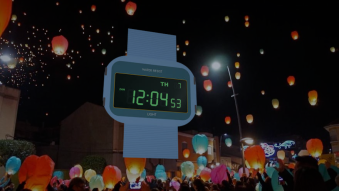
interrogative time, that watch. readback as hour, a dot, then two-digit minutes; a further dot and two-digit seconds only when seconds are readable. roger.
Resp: 12.04.53
